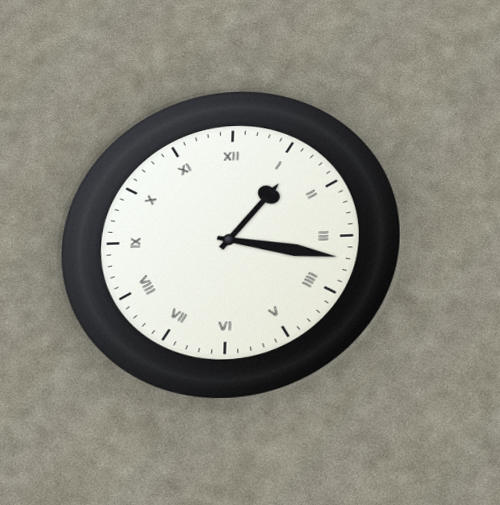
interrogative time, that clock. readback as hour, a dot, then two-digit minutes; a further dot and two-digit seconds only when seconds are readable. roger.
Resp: 1.17
